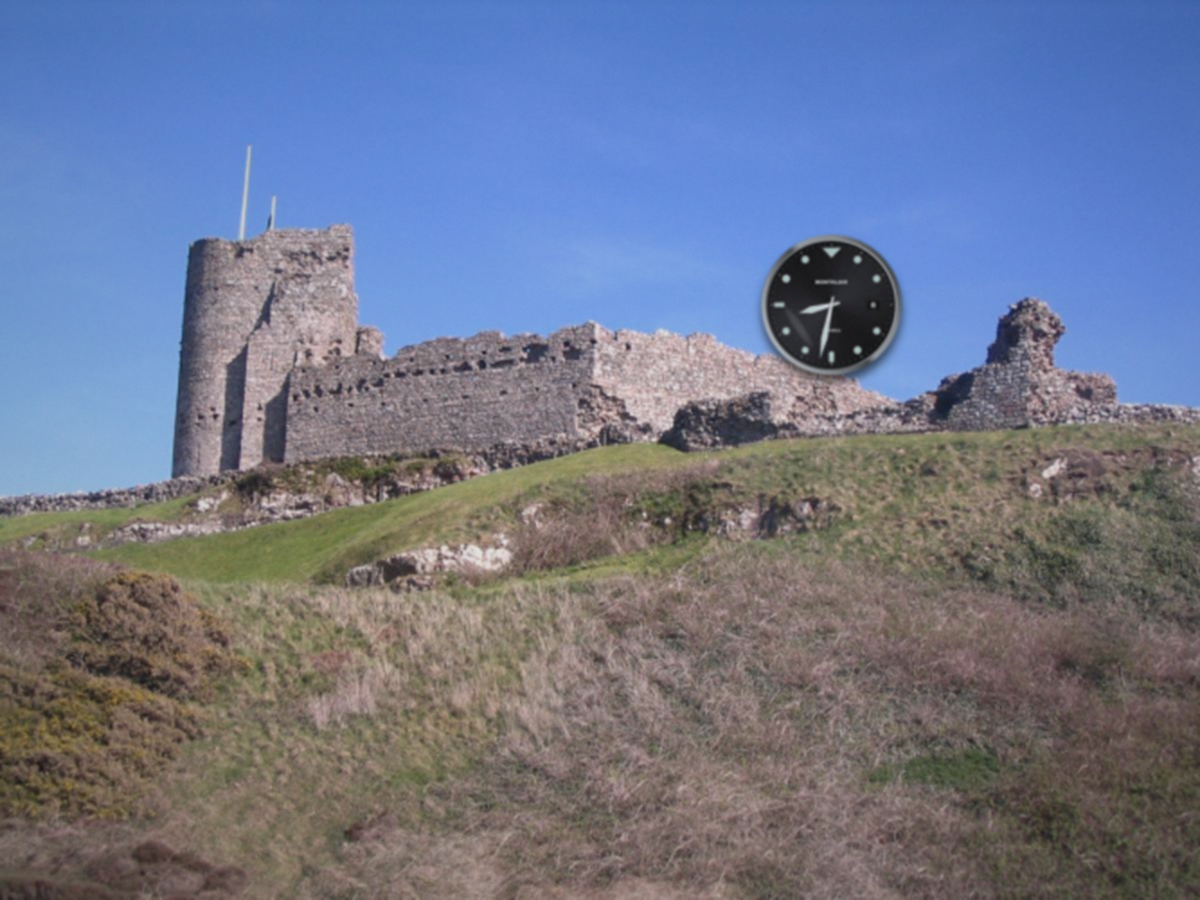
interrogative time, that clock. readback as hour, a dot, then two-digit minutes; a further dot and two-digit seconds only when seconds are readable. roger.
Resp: 8.32
